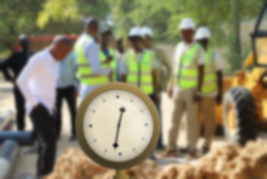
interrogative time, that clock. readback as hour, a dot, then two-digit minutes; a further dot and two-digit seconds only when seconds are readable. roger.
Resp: 12.32
